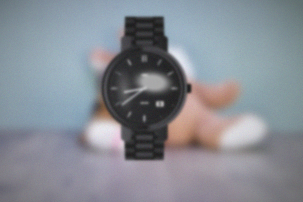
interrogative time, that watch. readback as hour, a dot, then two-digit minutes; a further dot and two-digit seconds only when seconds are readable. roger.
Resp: 8.39
